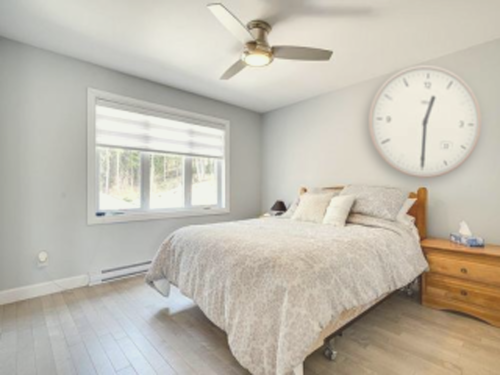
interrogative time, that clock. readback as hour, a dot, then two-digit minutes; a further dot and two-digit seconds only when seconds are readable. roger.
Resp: 12.30
